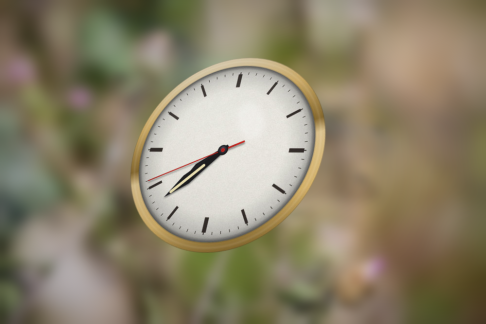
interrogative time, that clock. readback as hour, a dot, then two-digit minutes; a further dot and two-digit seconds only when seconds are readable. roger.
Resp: 7.37.41
